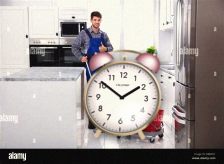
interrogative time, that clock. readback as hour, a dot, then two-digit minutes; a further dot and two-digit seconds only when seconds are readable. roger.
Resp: 1.51
